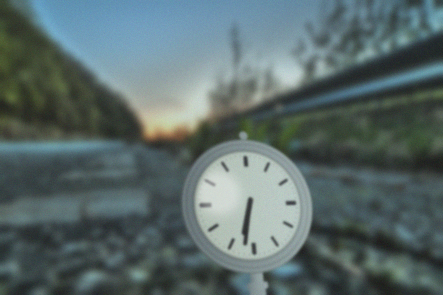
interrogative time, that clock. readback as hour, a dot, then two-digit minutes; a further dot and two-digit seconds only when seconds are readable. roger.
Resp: 6.32
